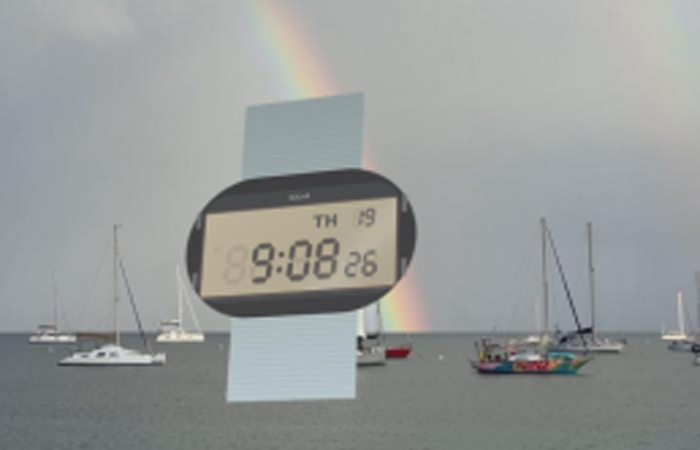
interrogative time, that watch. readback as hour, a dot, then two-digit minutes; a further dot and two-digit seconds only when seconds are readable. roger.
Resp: 9.08.26
